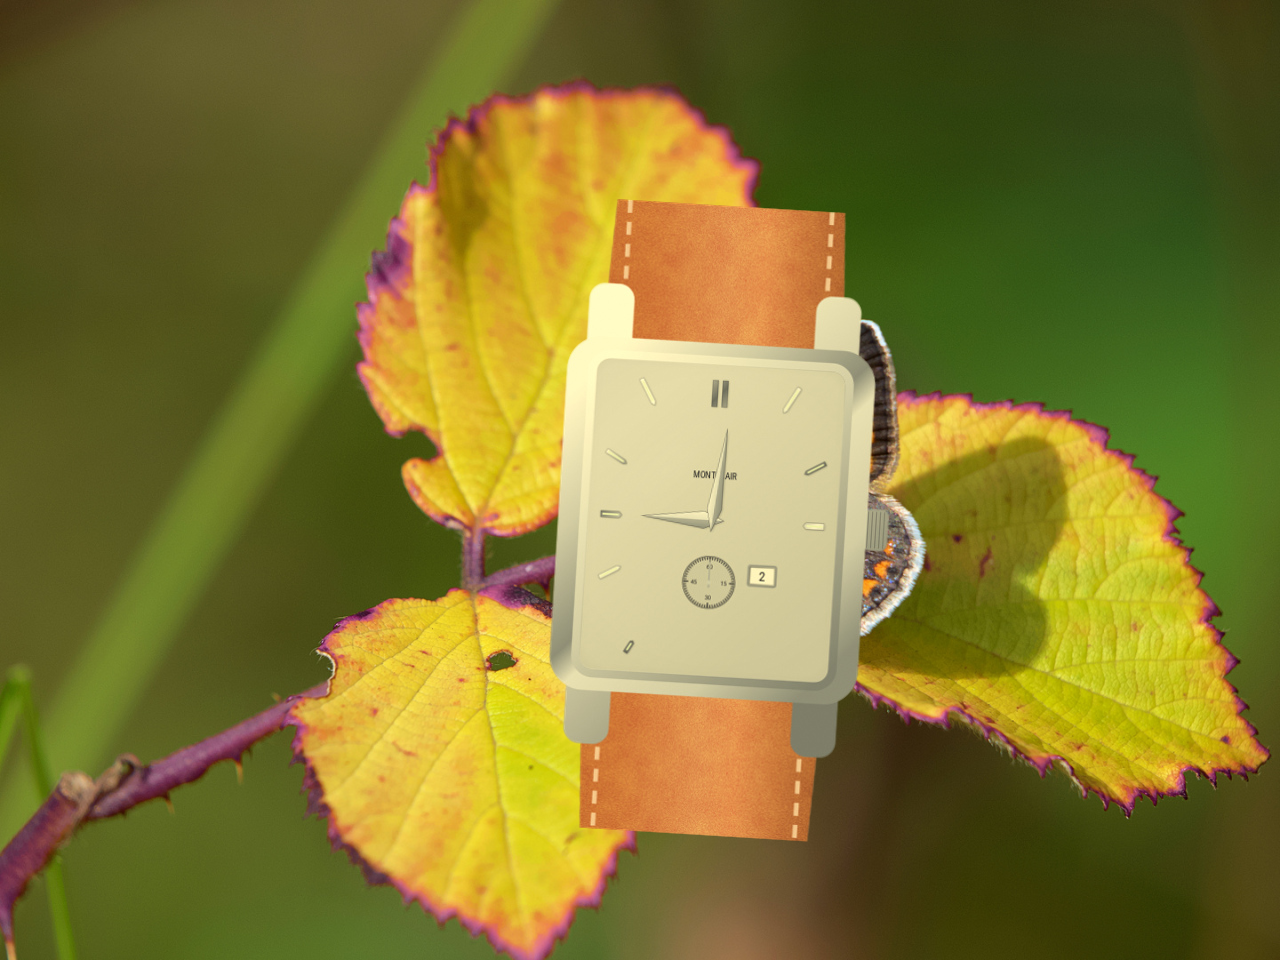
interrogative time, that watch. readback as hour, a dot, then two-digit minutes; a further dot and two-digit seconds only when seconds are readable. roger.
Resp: 9.01
